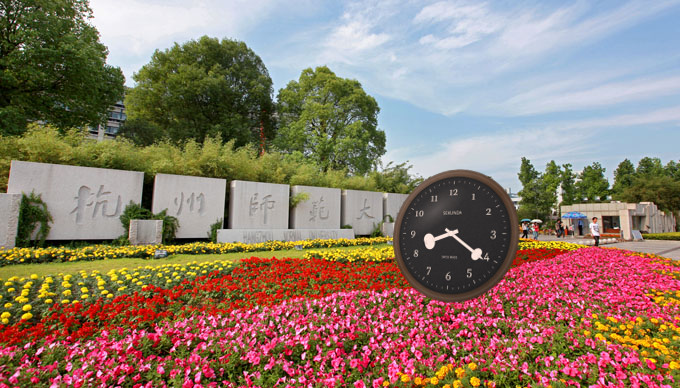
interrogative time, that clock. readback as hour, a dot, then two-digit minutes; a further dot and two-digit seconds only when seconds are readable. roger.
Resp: 8.21
